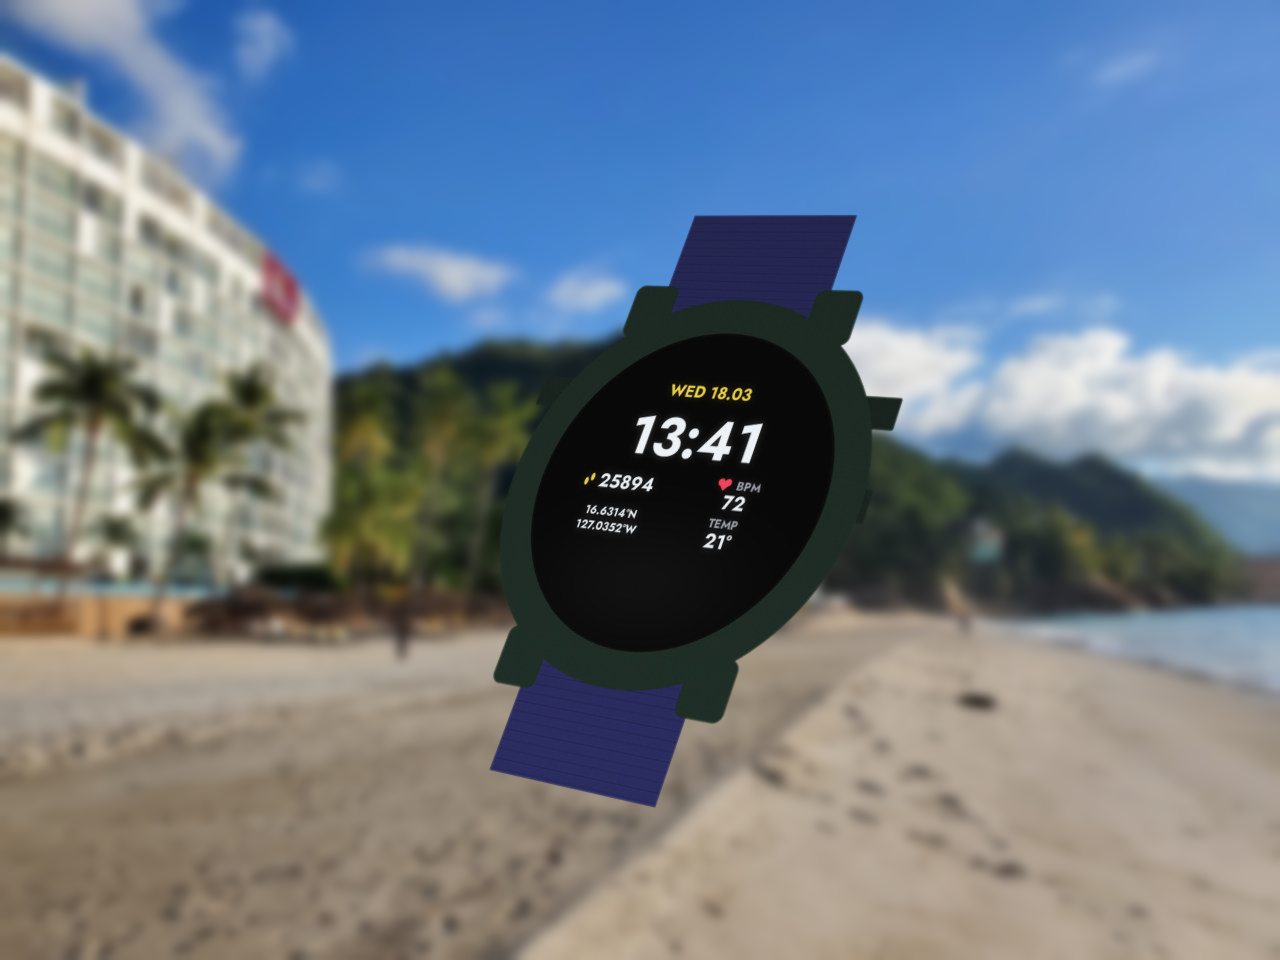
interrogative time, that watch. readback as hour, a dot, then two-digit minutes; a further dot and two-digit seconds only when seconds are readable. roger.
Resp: 13.41
